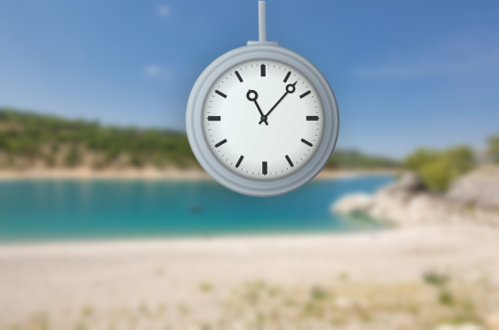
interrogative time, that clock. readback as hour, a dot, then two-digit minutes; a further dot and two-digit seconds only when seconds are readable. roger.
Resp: 11.07
